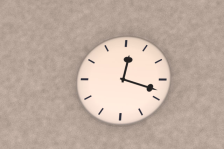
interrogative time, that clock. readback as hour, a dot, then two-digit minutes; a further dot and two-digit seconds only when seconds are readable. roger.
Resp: 12.18
